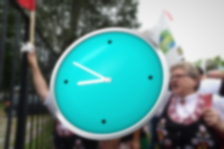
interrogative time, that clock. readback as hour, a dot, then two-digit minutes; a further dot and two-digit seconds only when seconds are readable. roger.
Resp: 8.50
